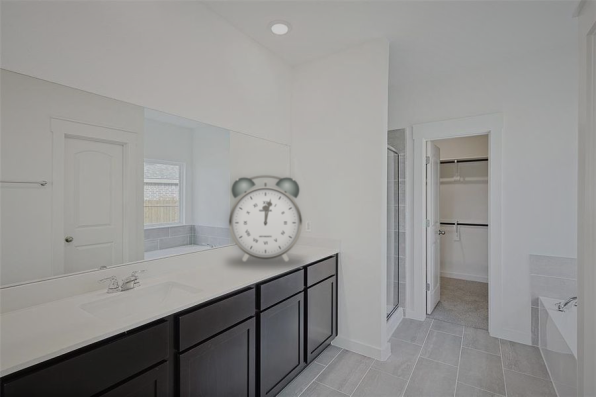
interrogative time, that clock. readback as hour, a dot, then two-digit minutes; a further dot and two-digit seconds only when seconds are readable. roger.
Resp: 12.02
